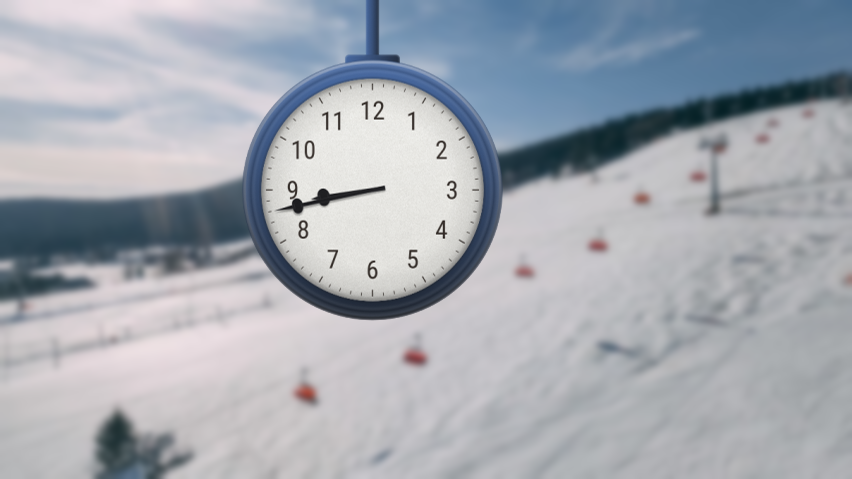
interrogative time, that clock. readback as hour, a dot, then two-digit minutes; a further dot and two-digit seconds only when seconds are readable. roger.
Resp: 8.43
